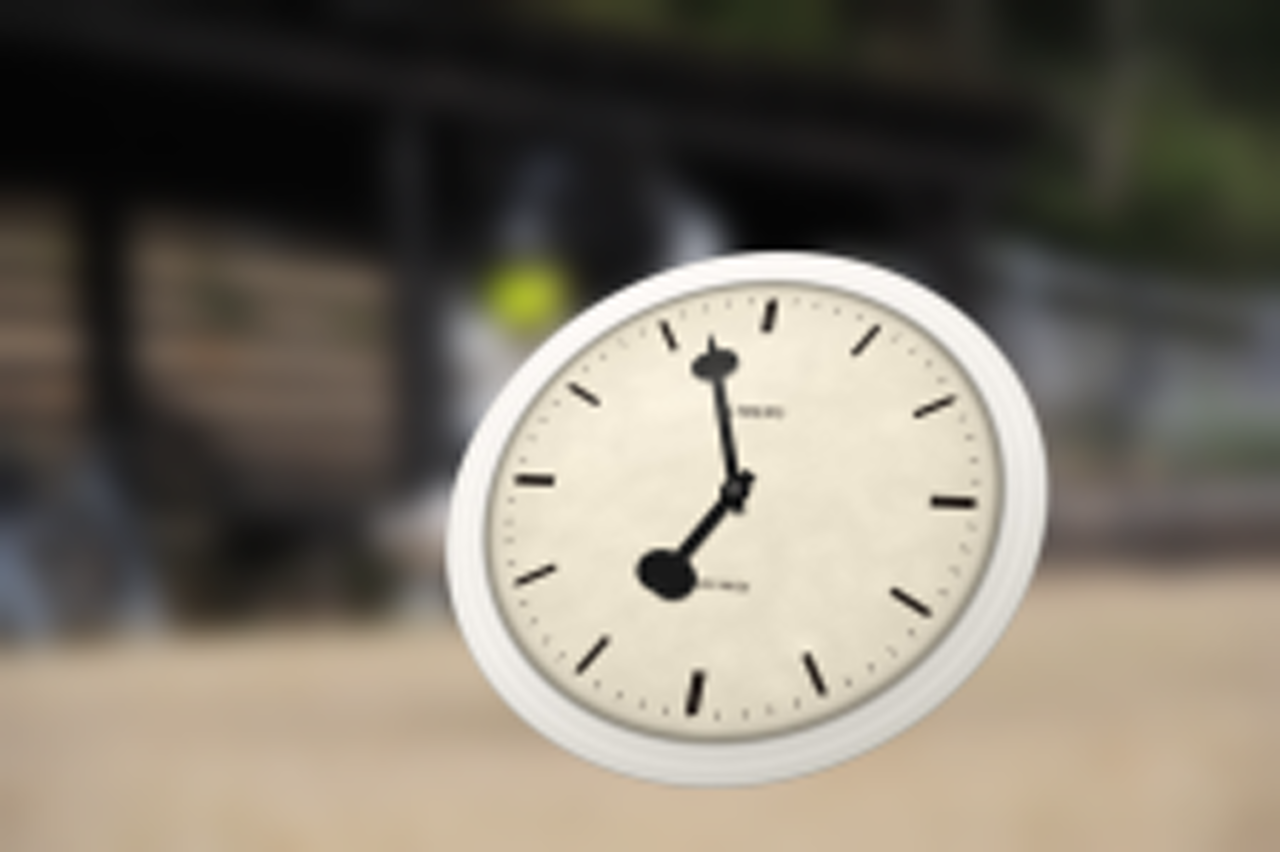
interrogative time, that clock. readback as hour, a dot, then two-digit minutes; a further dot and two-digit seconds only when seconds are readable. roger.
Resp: 6.57
